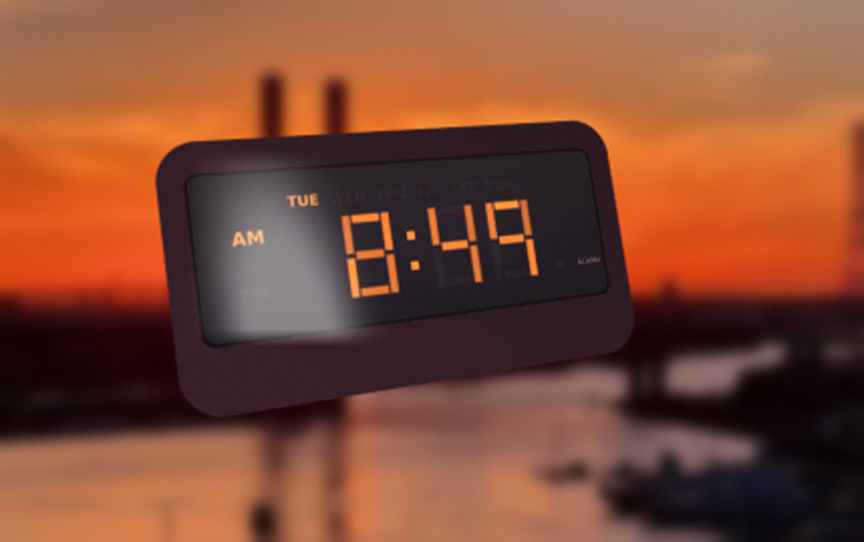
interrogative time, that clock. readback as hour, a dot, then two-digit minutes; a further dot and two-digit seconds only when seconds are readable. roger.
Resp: 8.49
